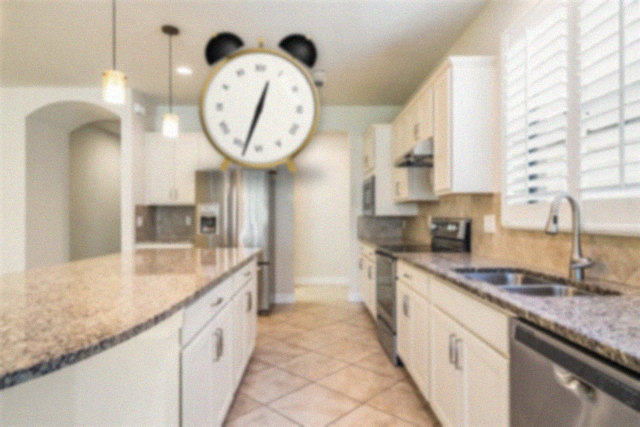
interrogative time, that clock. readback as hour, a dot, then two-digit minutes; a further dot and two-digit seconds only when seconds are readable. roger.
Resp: 12.33
